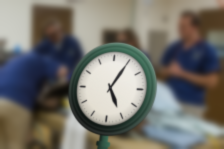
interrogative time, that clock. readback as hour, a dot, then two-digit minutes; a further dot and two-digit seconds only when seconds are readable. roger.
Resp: 5.05
